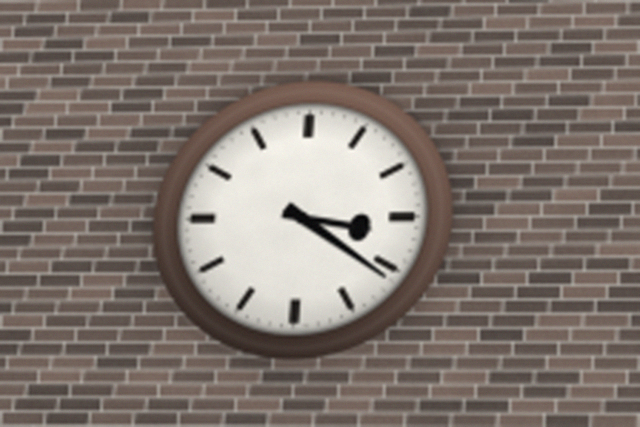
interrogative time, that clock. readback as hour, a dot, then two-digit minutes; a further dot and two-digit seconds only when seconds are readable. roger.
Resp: 3.21
